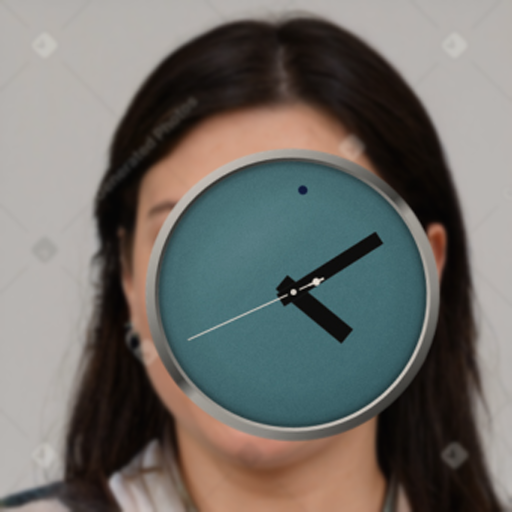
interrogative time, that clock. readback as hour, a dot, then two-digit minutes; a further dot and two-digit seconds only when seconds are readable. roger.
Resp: 4.08.40
